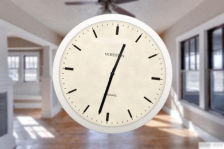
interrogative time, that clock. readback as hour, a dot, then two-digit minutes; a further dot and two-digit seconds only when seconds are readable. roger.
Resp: 12.32
